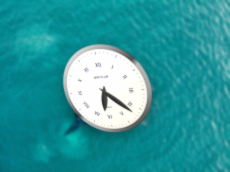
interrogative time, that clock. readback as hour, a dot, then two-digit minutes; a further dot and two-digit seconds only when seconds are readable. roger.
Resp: 6.22
